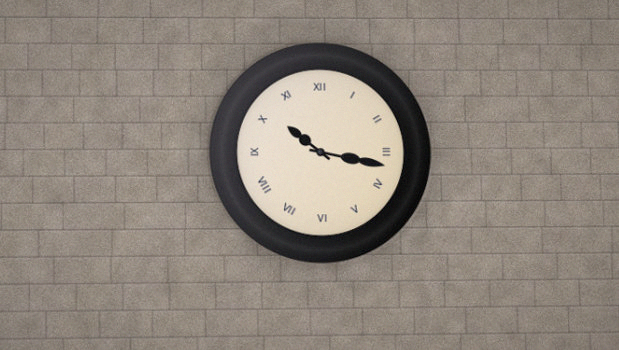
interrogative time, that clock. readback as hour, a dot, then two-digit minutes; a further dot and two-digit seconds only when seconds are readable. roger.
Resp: 10.17
